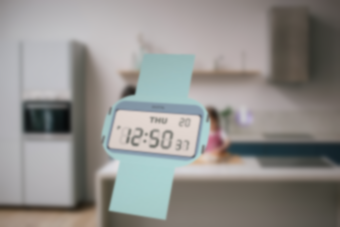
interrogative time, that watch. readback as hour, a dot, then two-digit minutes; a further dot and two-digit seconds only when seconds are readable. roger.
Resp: 12.50
